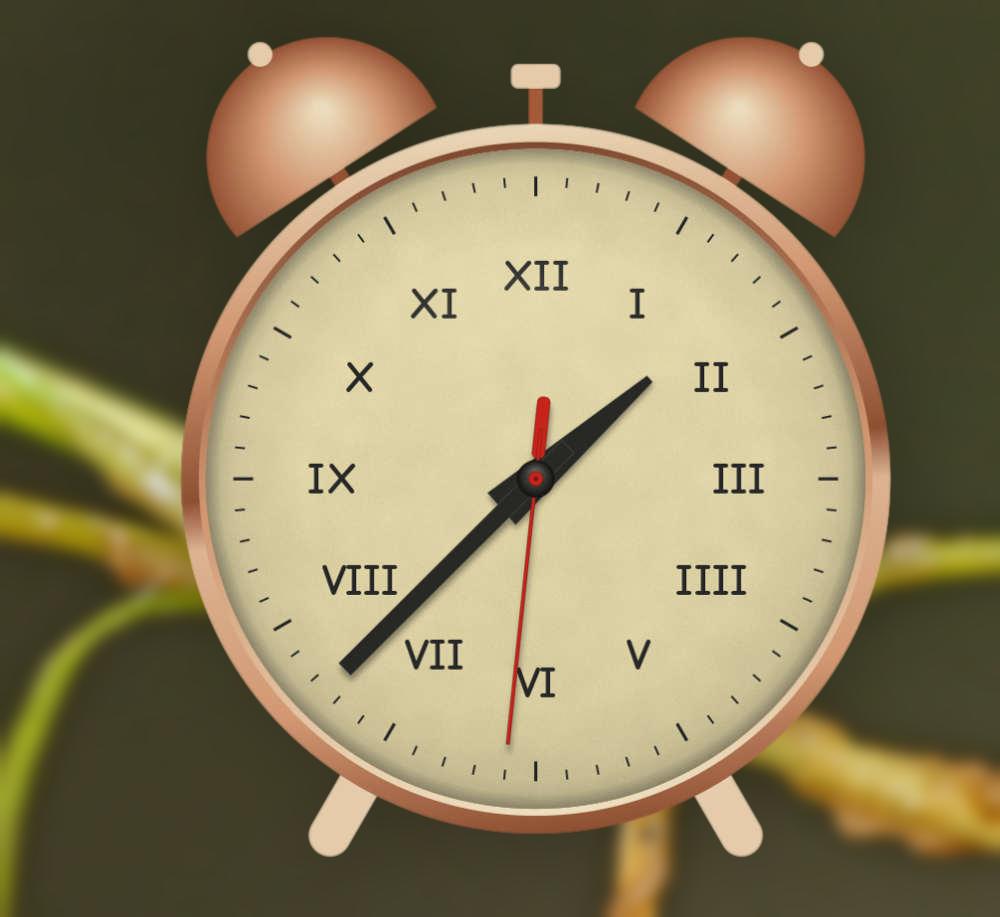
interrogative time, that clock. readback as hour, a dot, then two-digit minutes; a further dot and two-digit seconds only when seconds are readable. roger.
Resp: 1.37.31
